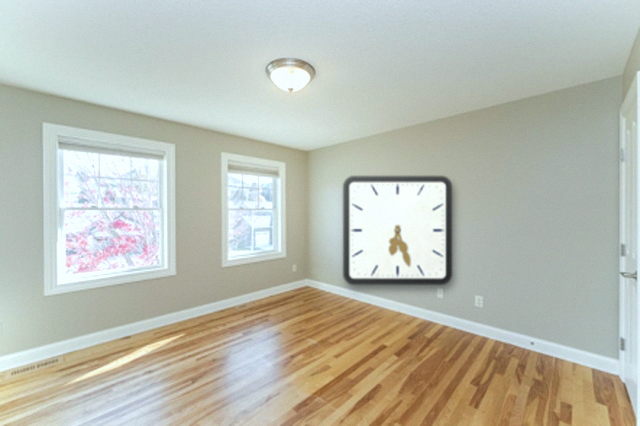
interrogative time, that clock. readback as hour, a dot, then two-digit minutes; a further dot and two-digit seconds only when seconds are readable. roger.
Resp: 6.27
